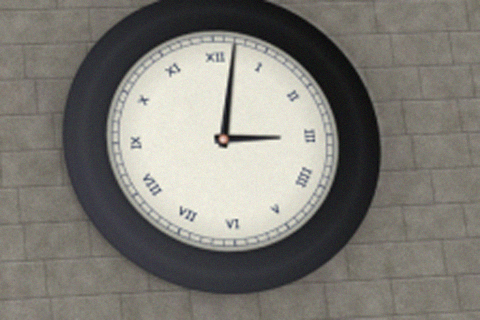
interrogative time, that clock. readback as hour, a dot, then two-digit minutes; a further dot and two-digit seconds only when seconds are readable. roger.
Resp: 3.02
